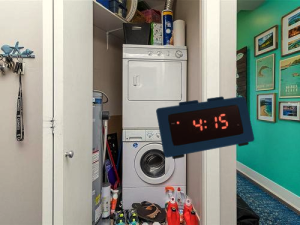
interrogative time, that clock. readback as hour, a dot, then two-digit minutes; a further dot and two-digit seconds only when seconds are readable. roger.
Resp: 4.15
